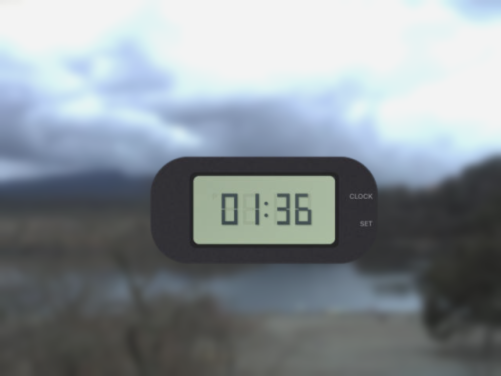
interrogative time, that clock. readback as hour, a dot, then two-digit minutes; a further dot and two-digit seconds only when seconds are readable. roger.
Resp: 1.36
